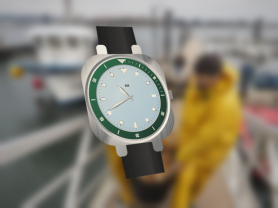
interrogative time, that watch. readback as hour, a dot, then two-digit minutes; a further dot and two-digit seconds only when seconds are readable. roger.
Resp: 10.41
